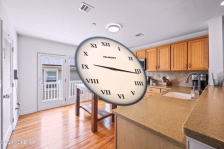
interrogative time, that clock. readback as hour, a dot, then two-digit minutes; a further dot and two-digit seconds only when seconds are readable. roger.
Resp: 9.16
